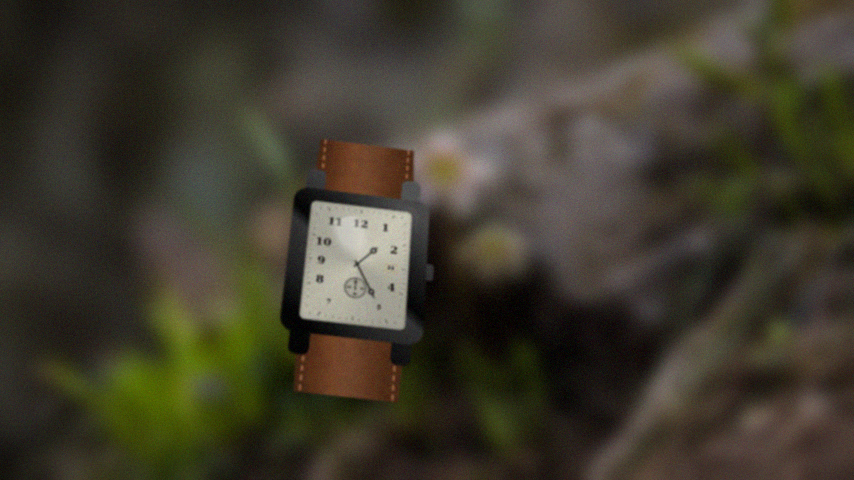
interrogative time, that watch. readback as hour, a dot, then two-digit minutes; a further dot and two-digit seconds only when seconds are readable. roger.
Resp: 1.25
